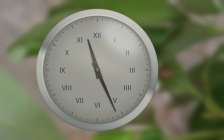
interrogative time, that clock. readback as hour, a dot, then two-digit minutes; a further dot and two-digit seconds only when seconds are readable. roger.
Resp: 11.26
